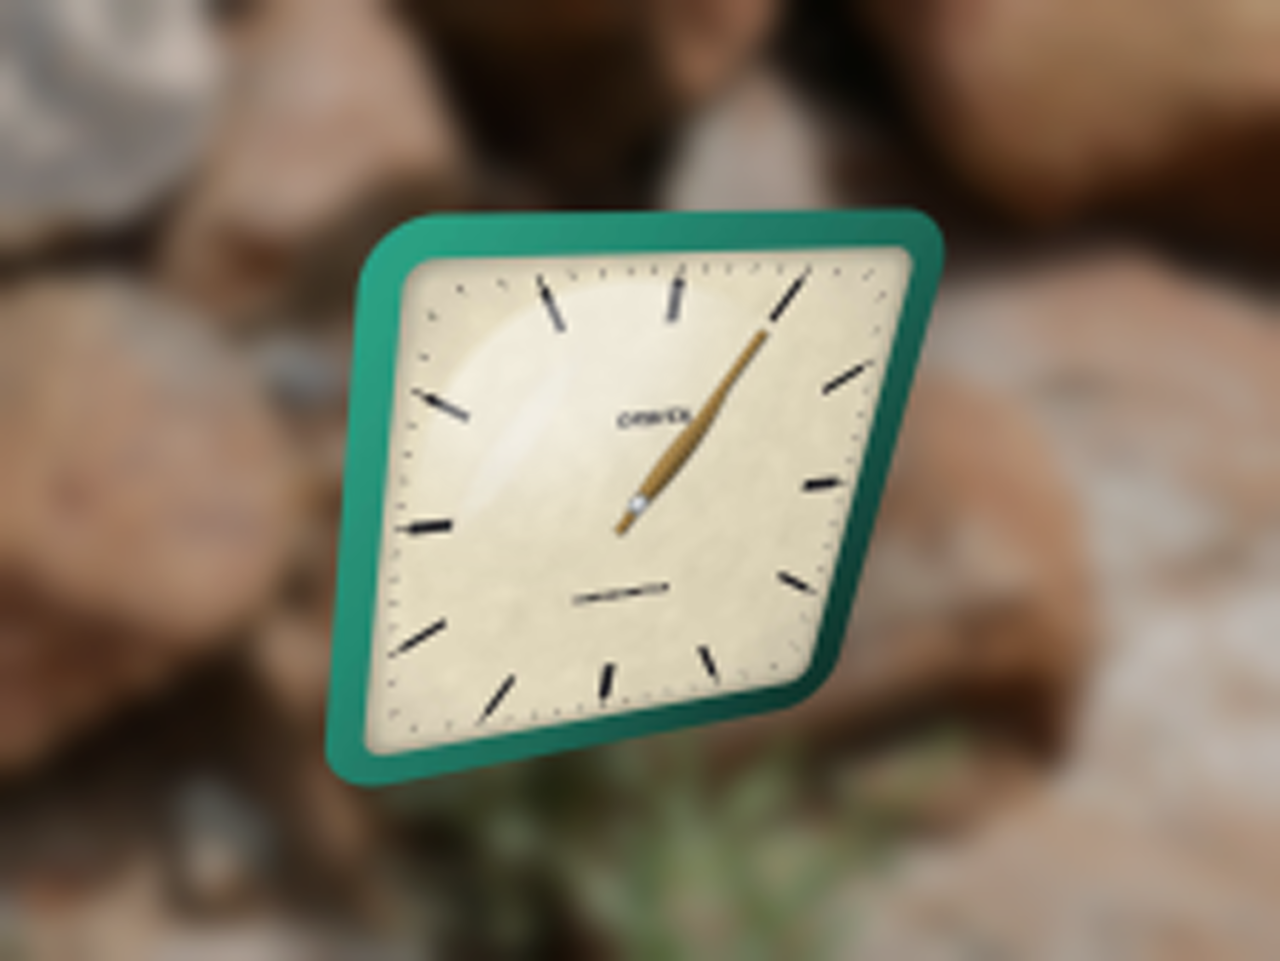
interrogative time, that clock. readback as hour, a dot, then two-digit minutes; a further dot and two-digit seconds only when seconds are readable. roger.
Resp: 1.05
